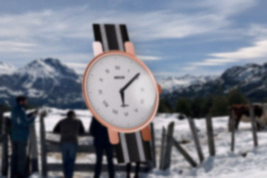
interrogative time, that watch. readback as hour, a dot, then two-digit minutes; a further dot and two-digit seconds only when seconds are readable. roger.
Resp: 6.09
